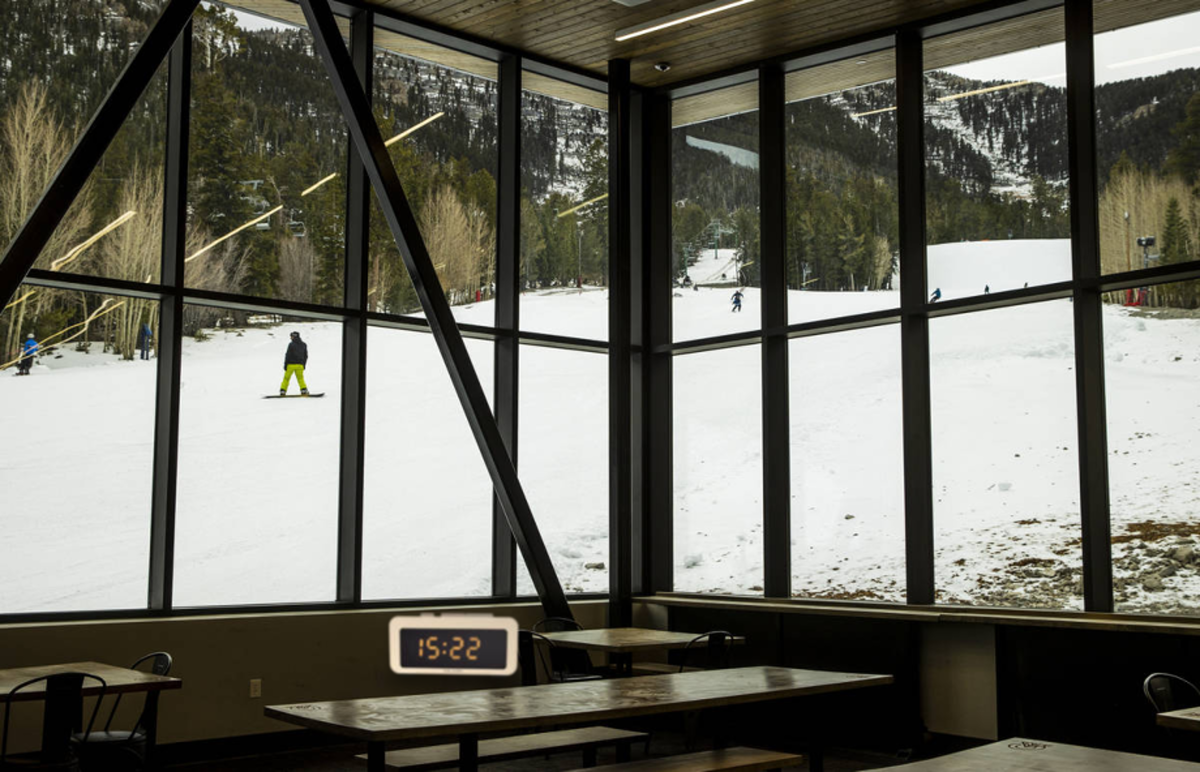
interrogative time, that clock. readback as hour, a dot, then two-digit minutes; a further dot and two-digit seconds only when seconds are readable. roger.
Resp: 15.22
